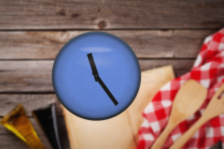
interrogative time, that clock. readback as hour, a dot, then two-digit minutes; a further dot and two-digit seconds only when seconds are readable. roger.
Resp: 11.24
